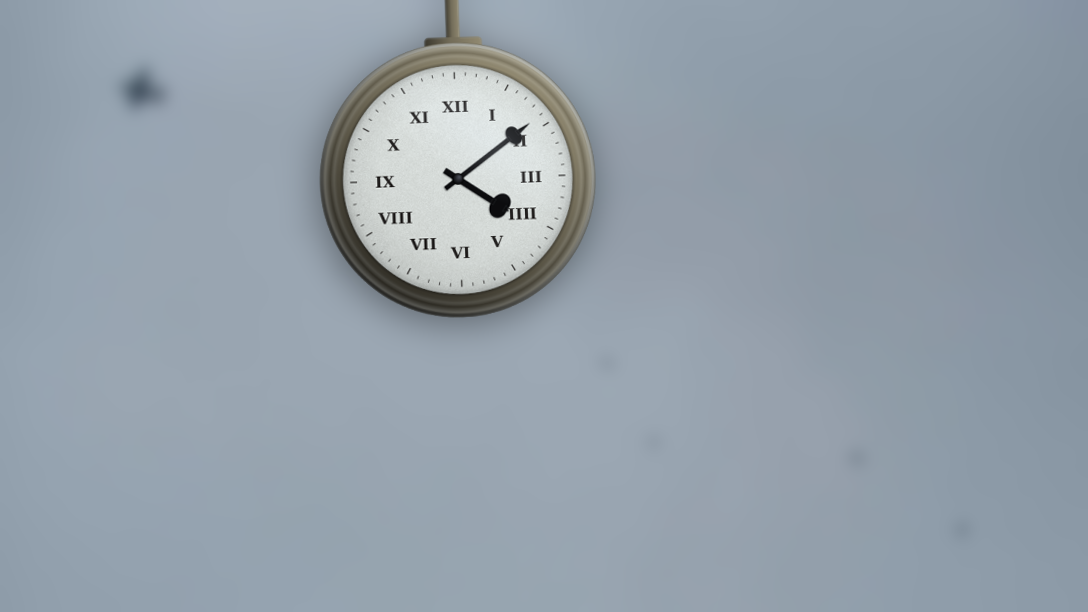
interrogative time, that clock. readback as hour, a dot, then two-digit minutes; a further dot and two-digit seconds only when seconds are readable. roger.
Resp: 4.09
